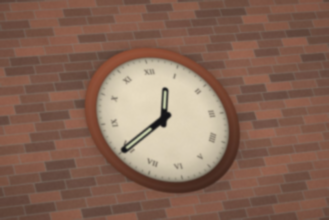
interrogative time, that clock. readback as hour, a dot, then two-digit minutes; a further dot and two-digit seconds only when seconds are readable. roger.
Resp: 12.40
